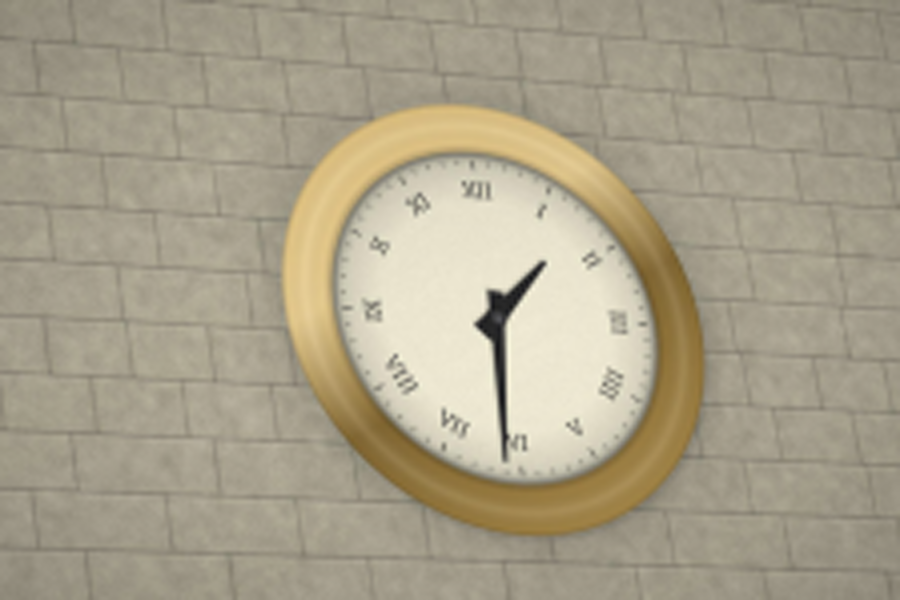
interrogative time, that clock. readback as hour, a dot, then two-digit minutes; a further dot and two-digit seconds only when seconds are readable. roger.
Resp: 1.31
